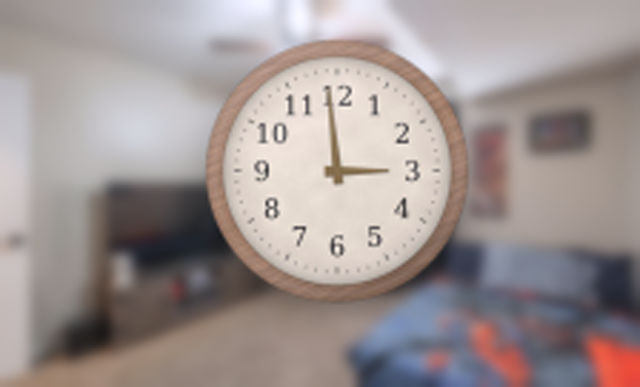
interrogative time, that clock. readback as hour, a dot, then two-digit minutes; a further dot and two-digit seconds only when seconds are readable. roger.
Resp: 2.59
